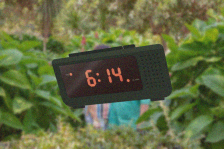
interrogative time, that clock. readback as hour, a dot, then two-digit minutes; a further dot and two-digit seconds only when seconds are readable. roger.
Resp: 6.14
